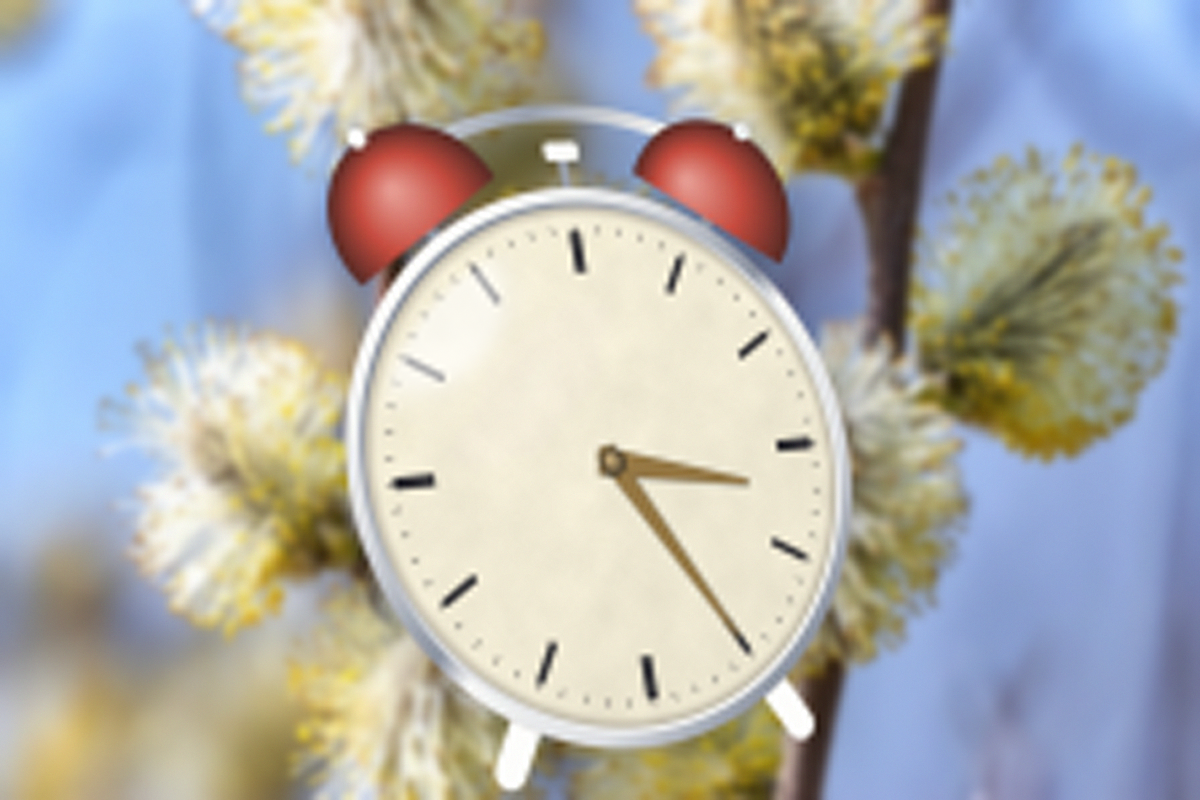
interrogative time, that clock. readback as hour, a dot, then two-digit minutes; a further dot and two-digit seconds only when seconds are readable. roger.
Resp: 3.25
